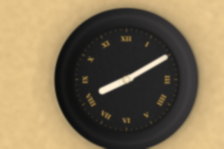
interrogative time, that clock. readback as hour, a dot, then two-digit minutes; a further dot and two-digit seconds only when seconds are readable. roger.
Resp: 8.10
